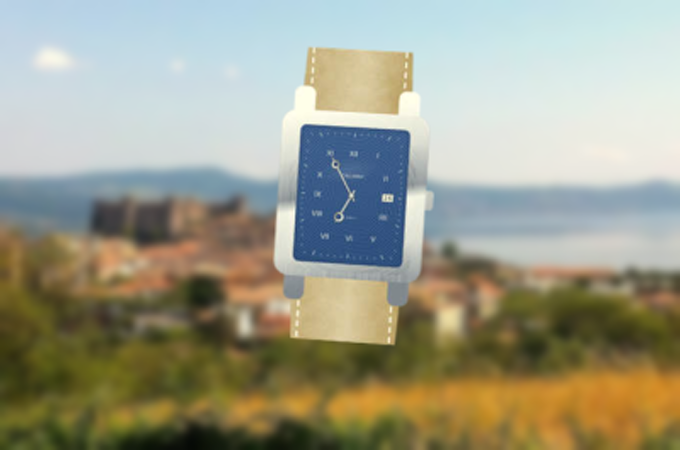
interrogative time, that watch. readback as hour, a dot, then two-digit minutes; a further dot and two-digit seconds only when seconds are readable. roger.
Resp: 6.55
